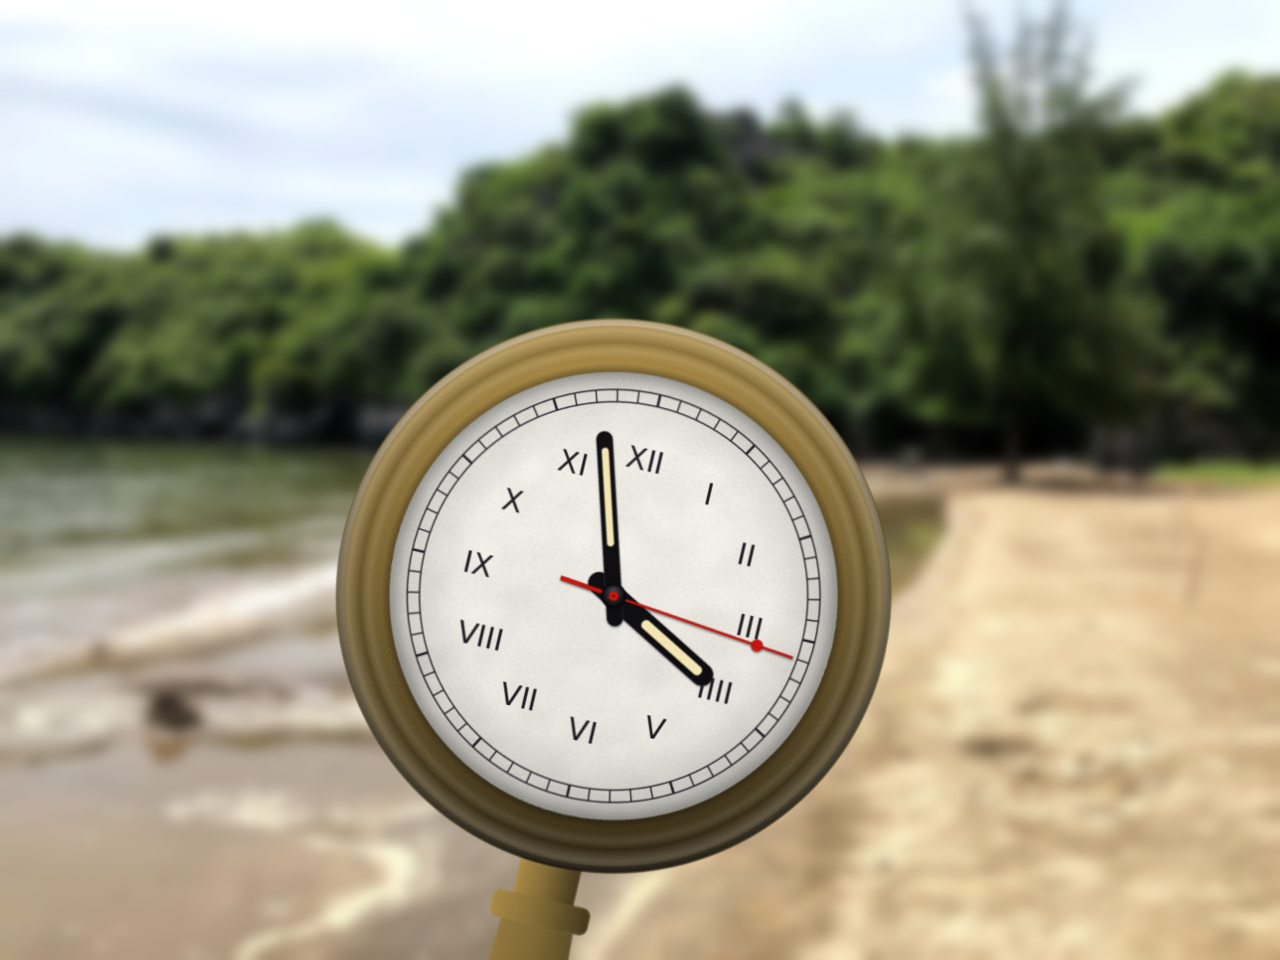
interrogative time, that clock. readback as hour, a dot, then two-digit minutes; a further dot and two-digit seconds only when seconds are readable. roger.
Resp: 3.57.16
